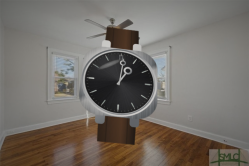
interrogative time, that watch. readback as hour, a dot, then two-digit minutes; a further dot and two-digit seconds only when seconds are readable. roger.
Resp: 1.01
